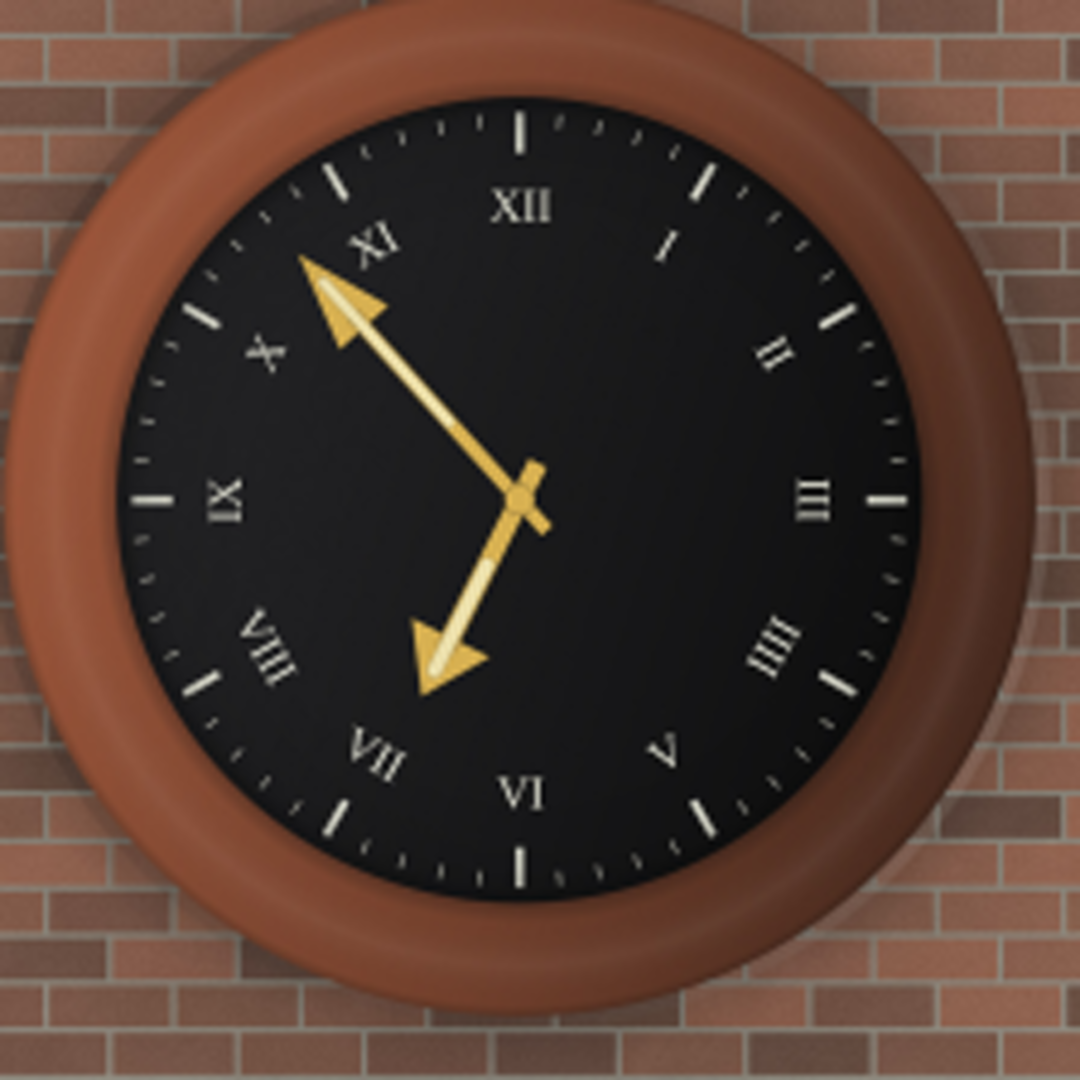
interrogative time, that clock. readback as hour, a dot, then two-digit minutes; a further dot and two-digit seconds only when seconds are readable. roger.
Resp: 6.53
